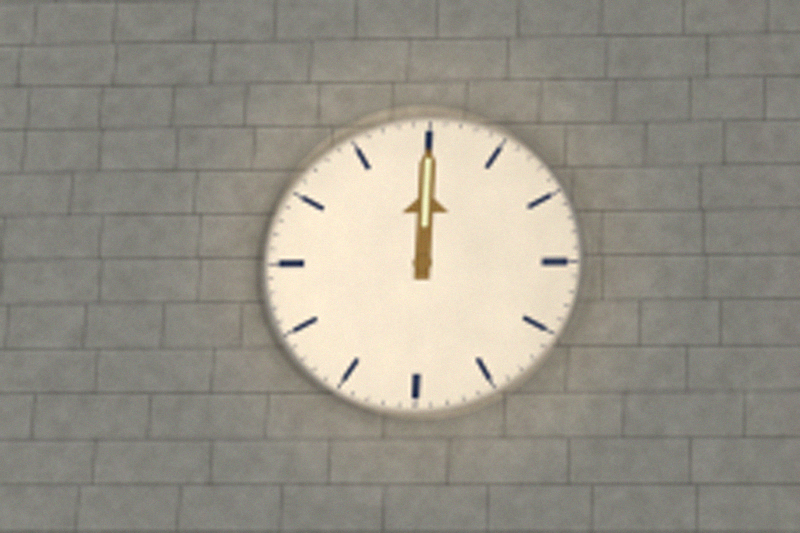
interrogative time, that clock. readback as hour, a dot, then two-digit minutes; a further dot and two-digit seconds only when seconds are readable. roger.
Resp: 12.00
